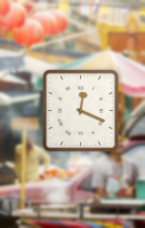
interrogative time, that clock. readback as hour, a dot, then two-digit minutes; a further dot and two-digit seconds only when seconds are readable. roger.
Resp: 12.19
